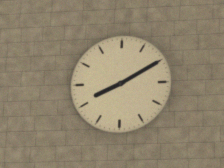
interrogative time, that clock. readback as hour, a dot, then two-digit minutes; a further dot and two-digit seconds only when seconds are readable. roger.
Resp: 8.10
